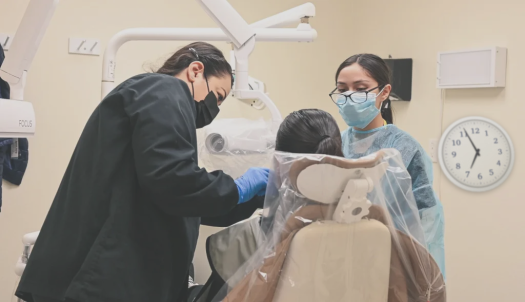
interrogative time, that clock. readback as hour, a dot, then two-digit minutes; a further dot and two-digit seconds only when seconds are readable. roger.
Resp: 6.56
